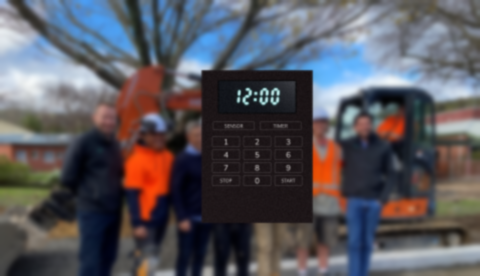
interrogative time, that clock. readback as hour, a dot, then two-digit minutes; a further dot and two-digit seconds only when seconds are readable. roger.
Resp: 12.00
